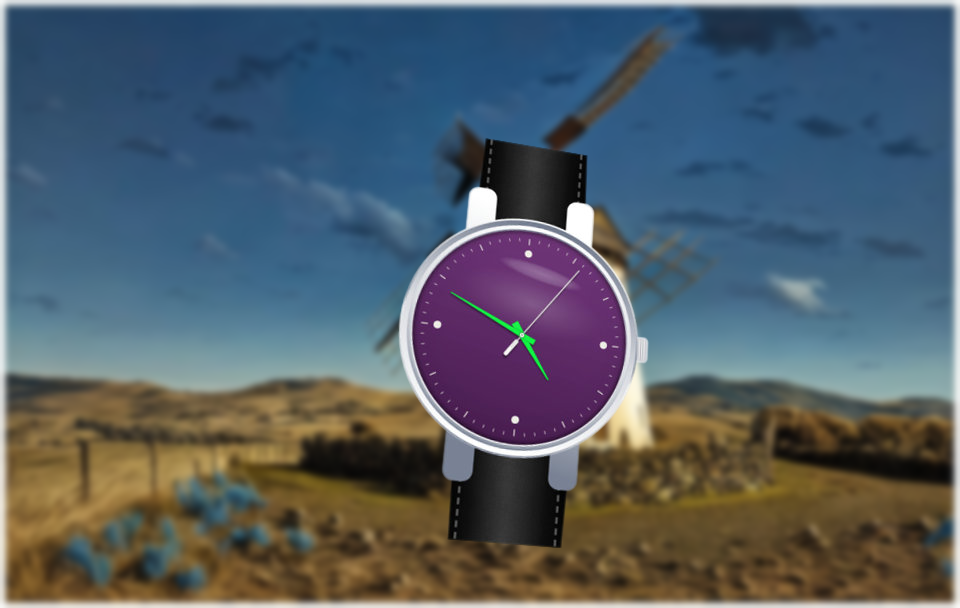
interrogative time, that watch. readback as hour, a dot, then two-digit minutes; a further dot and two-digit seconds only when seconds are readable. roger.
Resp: 4.49.06
